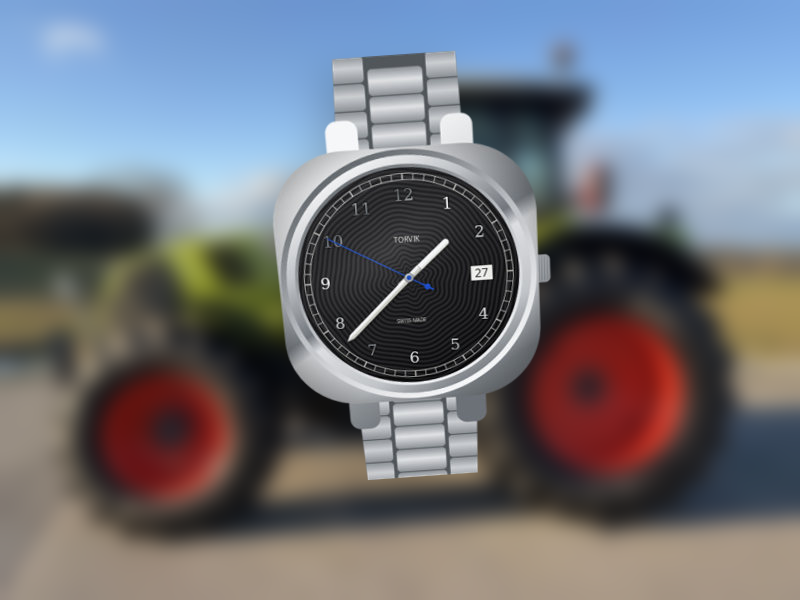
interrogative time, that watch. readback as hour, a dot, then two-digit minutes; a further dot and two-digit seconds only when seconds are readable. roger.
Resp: 1.37.50
